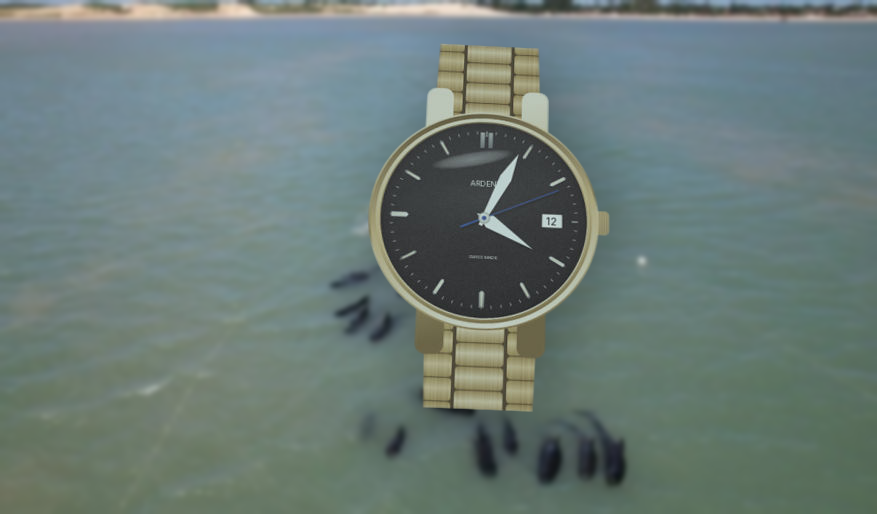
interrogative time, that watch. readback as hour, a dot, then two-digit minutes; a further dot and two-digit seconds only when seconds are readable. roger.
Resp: 4.04.11
